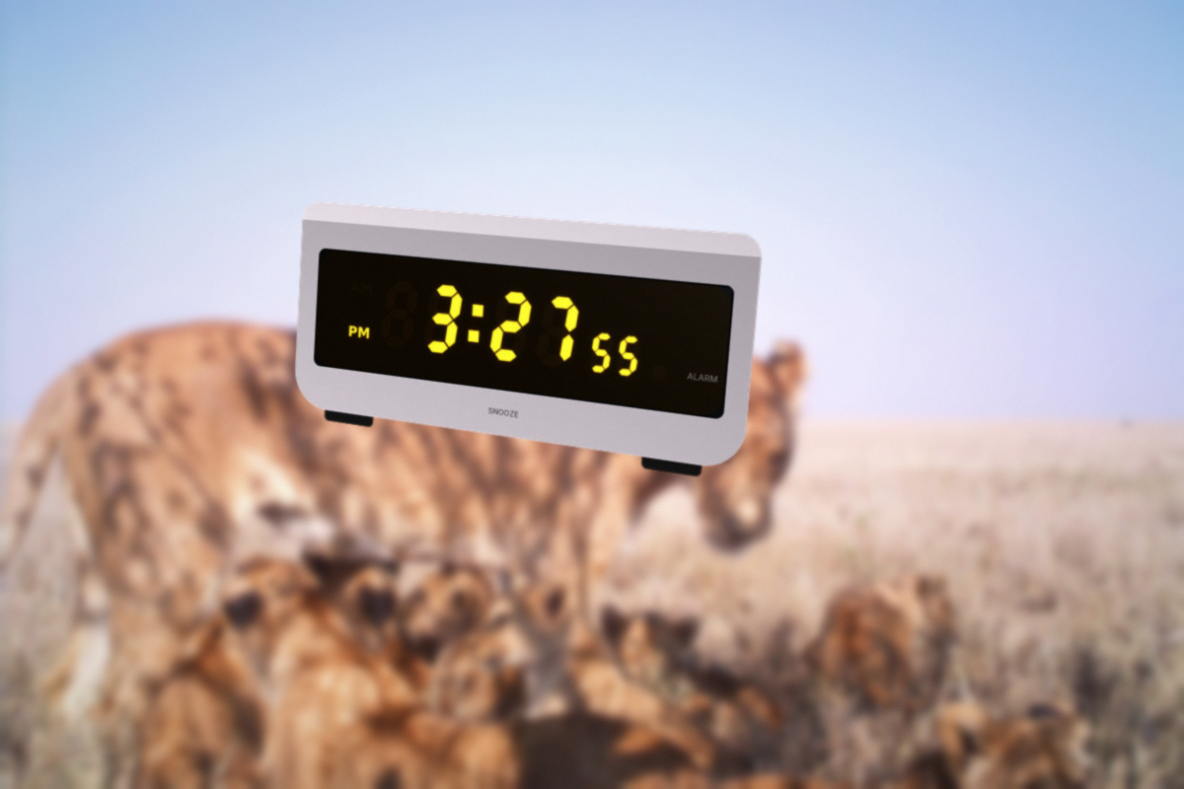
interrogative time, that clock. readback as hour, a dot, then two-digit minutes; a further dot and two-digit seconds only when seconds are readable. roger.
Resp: 3.27.55
